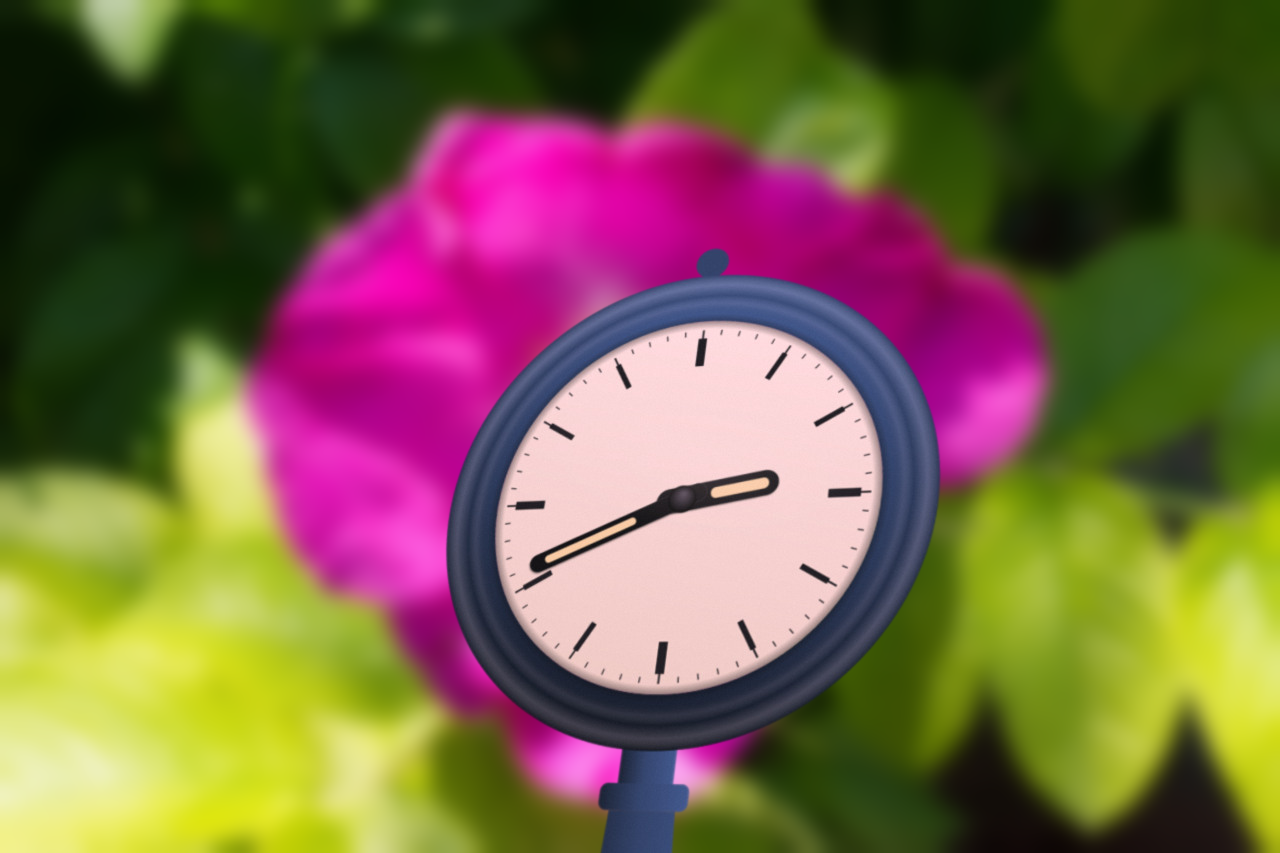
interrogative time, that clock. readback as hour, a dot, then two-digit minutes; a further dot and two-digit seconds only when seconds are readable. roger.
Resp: 2.41
